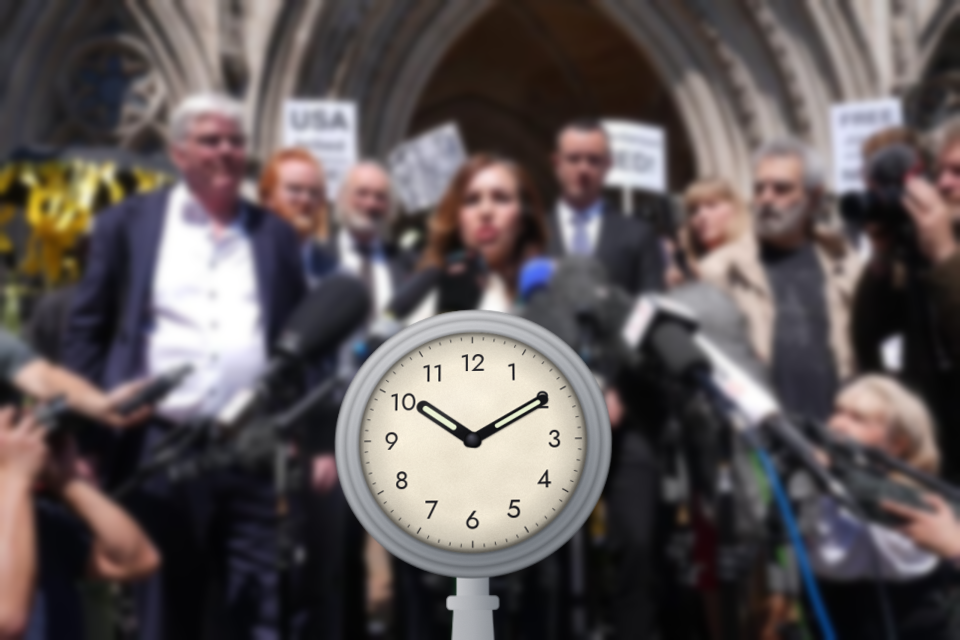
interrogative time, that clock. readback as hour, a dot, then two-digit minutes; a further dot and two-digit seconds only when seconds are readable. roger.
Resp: 10.10
